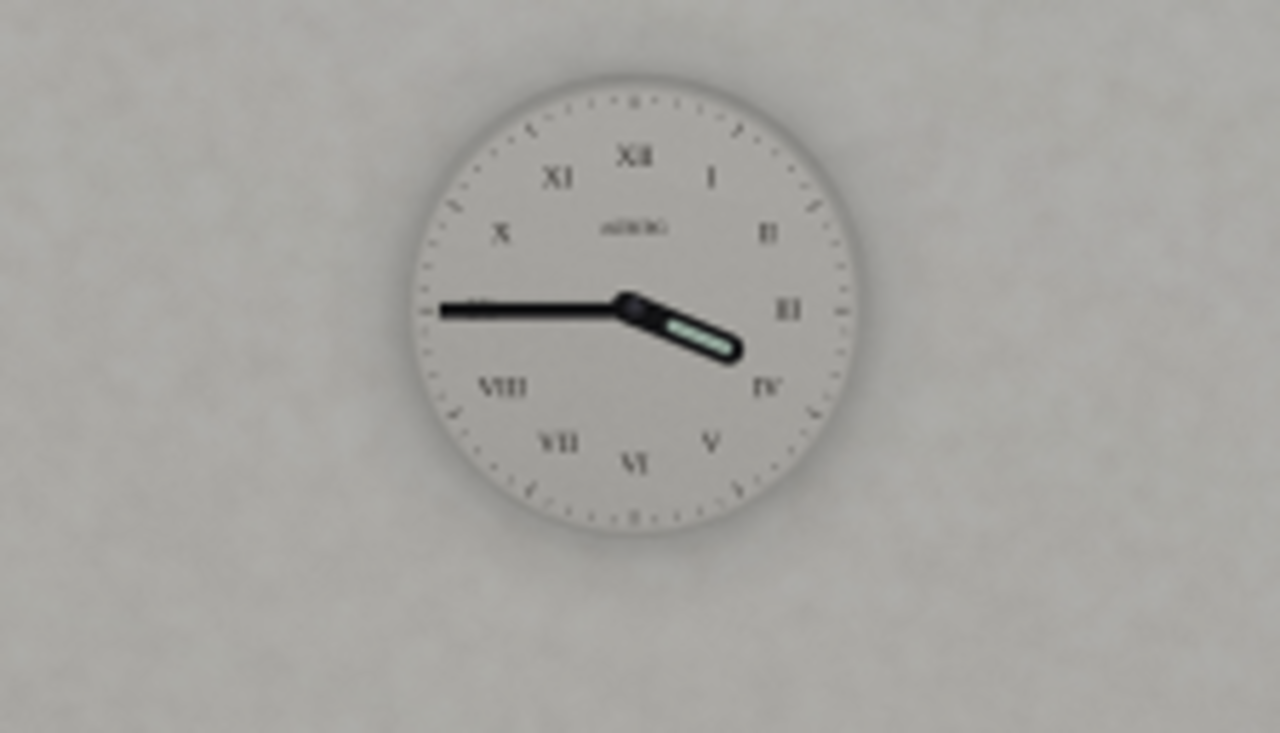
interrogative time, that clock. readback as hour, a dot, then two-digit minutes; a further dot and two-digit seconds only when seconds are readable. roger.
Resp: 3.45
